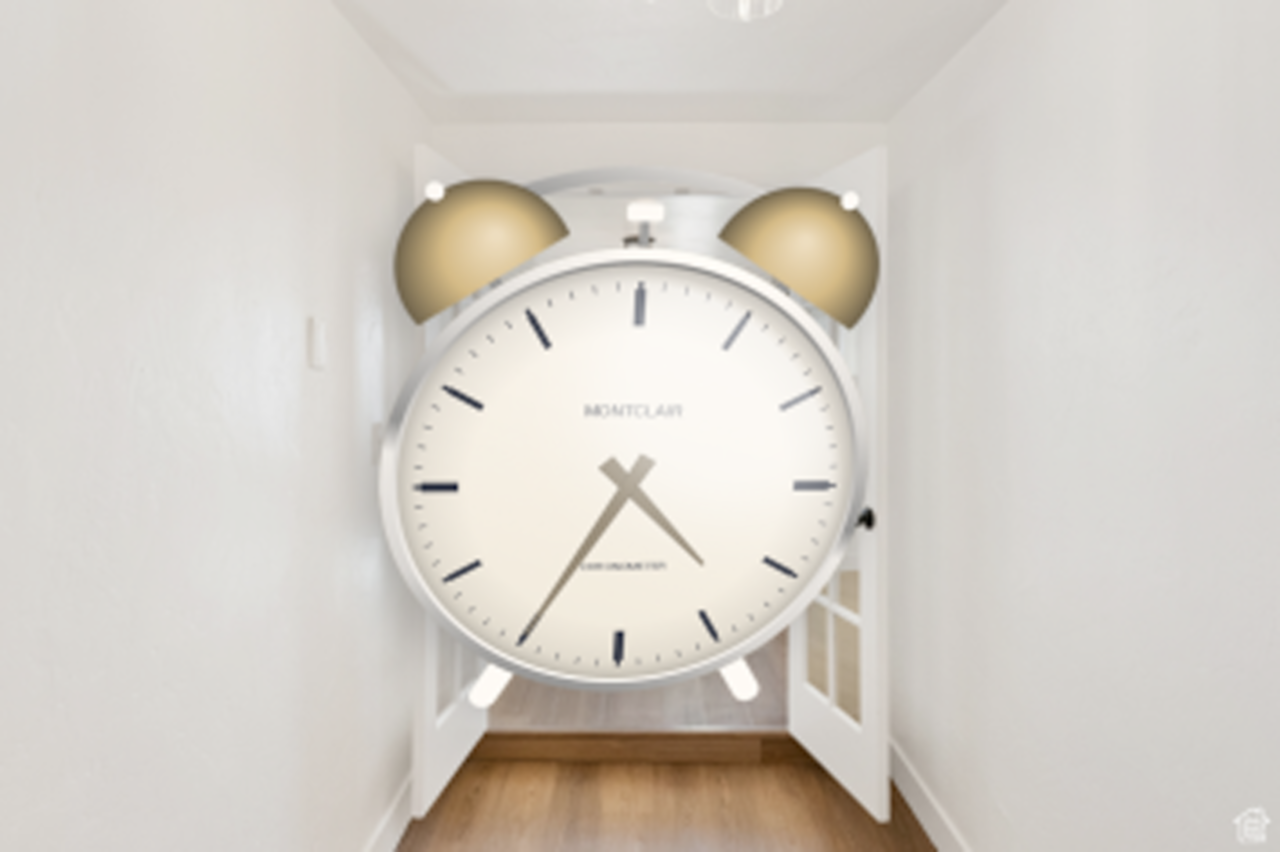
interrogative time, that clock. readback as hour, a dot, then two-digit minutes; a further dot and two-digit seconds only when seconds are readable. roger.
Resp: 4.35
